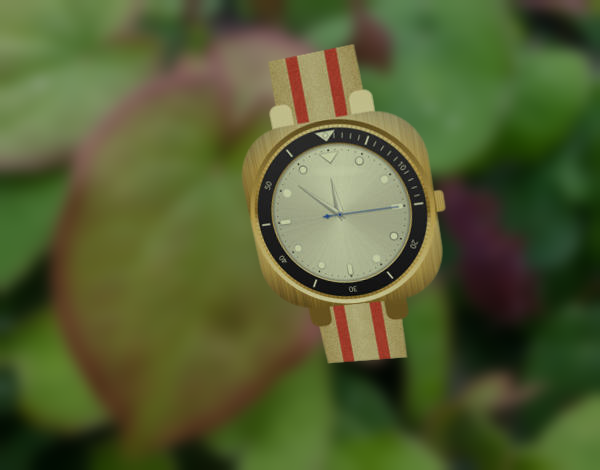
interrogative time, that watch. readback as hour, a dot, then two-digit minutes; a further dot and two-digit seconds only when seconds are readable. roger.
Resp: 11.52.15
